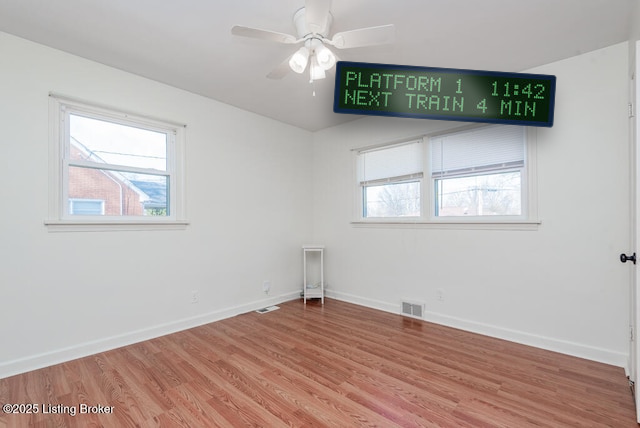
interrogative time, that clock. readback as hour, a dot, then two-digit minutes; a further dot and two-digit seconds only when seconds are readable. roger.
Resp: 11.42
